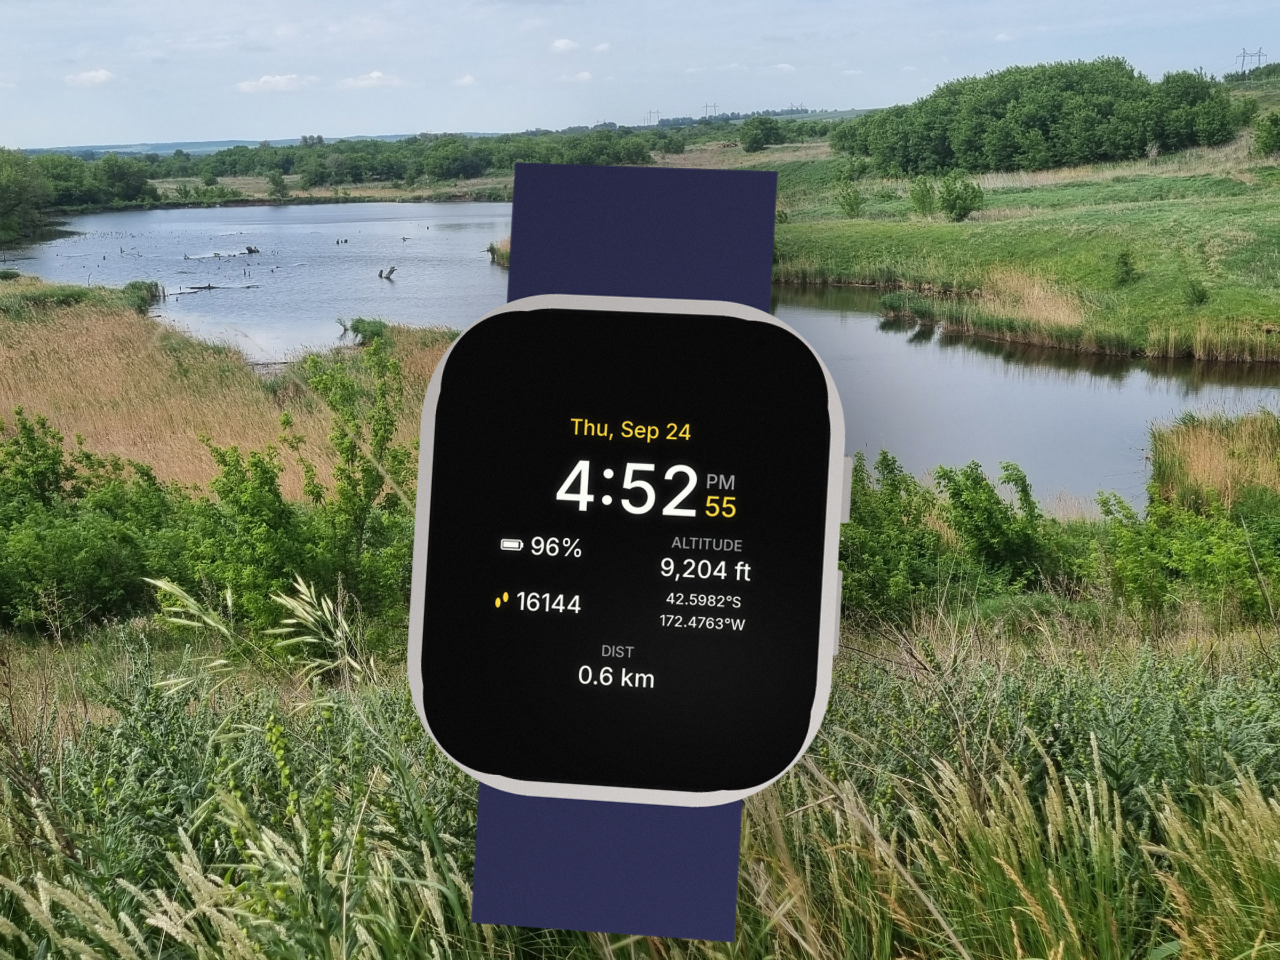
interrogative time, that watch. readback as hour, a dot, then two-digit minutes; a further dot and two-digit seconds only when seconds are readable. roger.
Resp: 4.52.55
